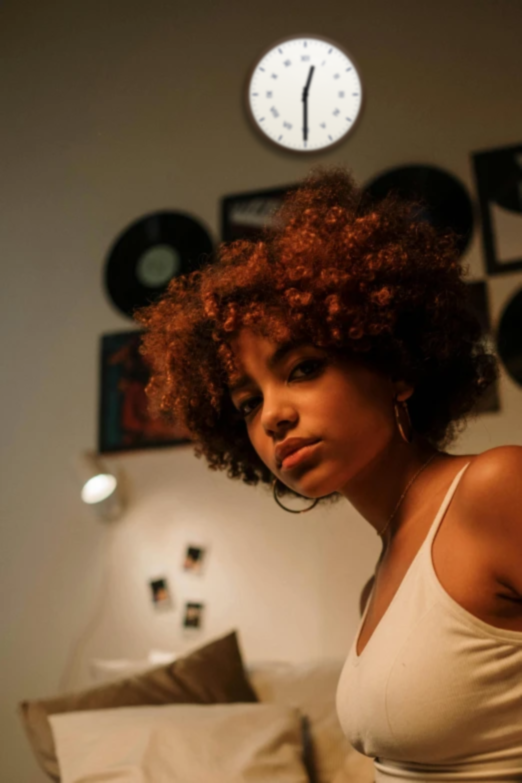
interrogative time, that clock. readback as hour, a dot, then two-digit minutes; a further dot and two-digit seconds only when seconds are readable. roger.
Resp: 12.30
